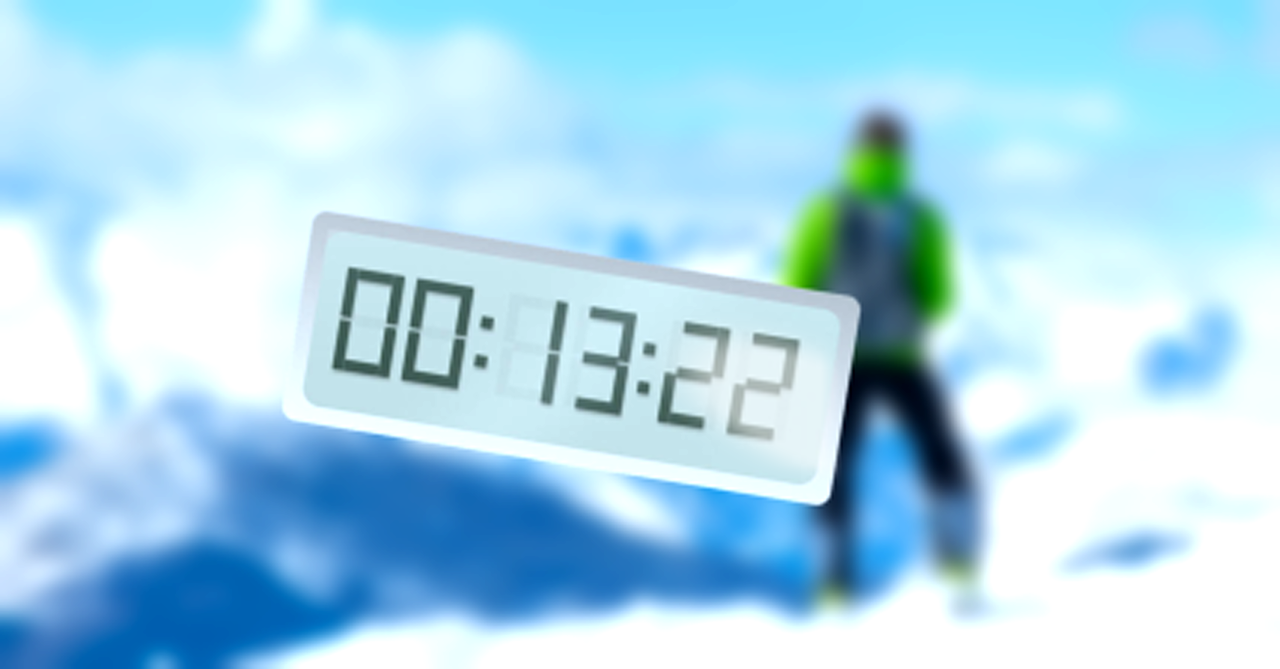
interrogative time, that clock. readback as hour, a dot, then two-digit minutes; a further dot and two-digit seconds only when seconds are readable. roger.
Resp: 0.13.22
